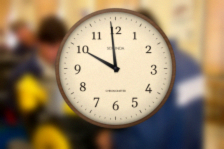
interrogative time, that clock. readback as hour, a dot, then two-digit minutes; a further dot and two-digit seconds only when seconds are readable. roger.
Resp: 9.59
